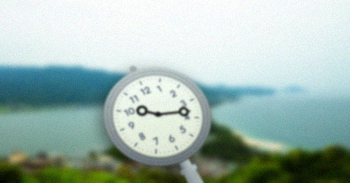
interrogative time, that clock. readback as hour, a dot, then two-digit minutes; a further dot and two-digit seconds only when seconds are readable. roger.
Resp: 10.18
